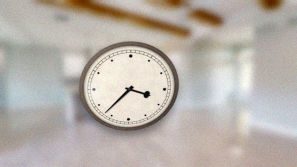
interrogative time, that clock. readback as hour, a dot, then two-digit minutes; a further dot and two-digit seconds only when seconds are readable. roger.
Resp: 3.37
